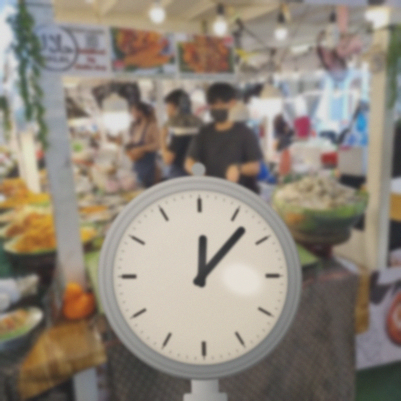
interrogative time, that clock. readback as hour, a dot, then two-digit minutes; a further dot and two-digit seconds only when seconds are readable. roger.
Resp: 12.07
